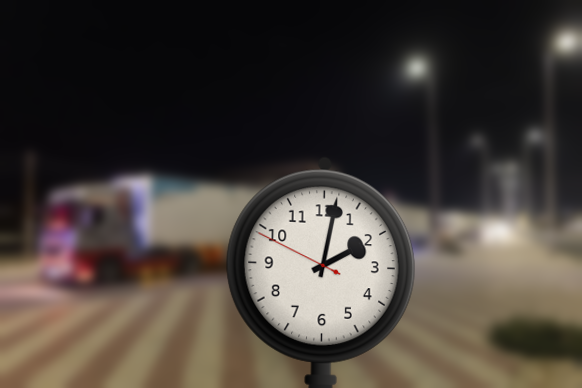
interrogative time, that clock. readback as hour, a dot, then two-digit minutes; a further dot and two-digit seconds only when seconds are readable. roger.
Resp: 2.01.49
